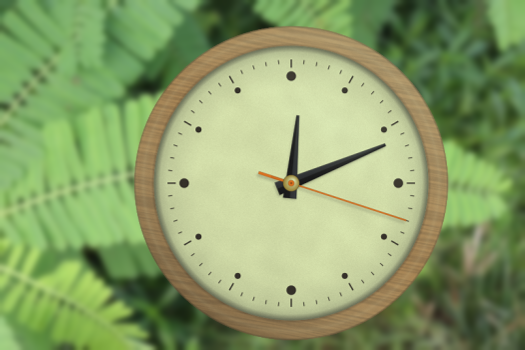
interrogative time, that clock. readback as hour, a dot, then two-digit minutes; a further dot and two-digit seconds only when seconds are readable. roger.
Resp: 12.11.18
